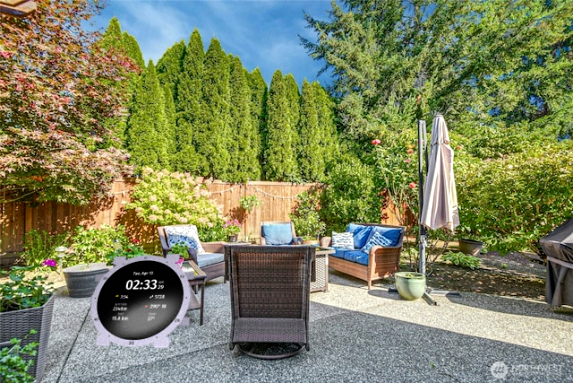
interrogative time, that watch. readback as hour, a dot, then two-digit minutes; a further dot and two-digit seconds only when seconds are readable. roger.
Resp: 2.33
